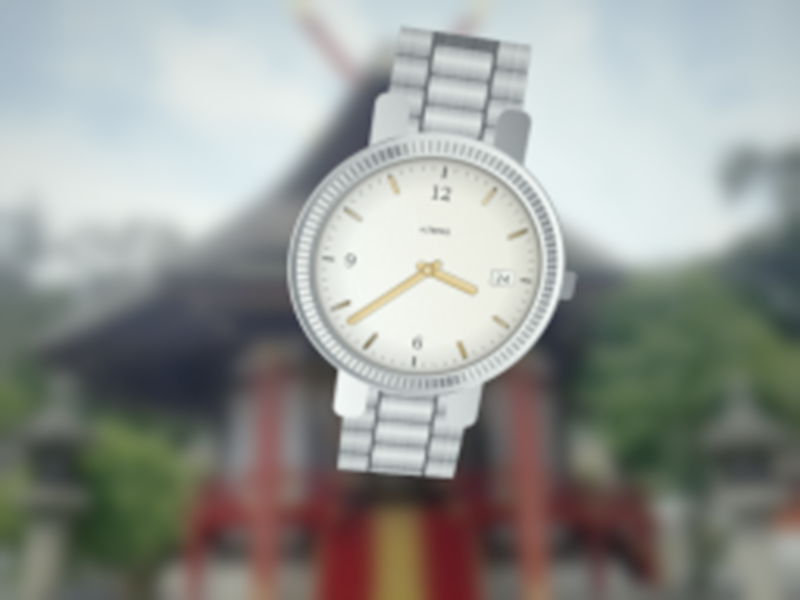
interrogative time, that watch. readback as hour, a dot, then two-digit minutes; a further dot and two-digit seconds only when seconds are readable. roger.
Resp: 3.38
